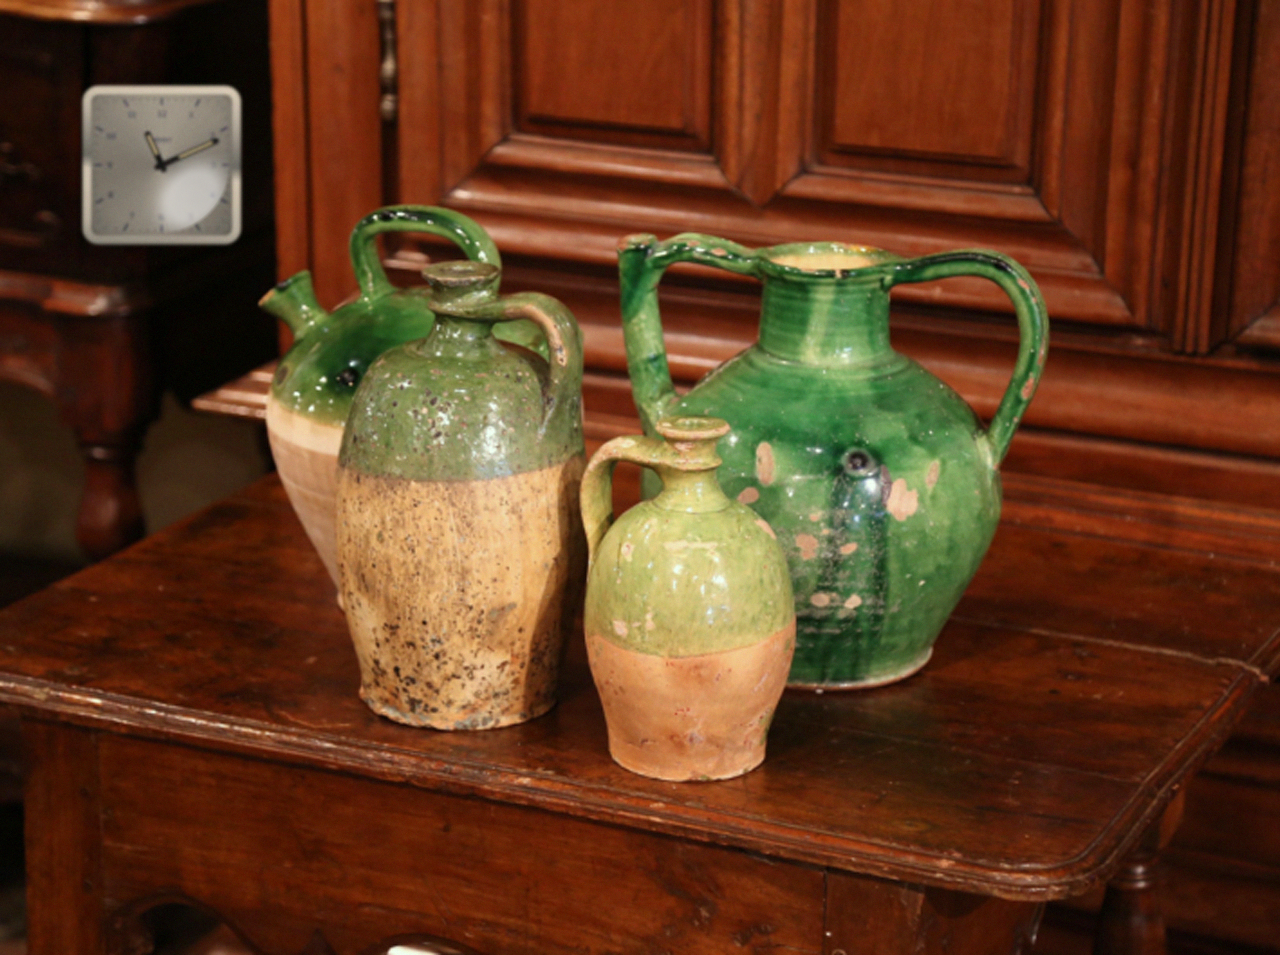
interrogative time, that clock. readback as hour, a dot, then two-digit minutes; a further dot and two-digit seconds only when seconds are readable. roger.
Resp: 11.11
